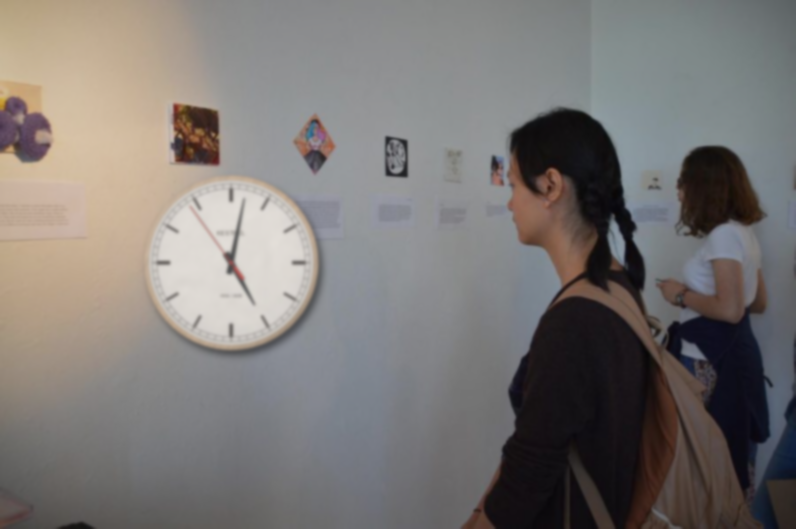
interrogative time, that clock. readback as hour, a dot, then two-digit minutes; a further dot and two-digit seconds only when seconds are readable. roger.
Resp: 5.01.54
